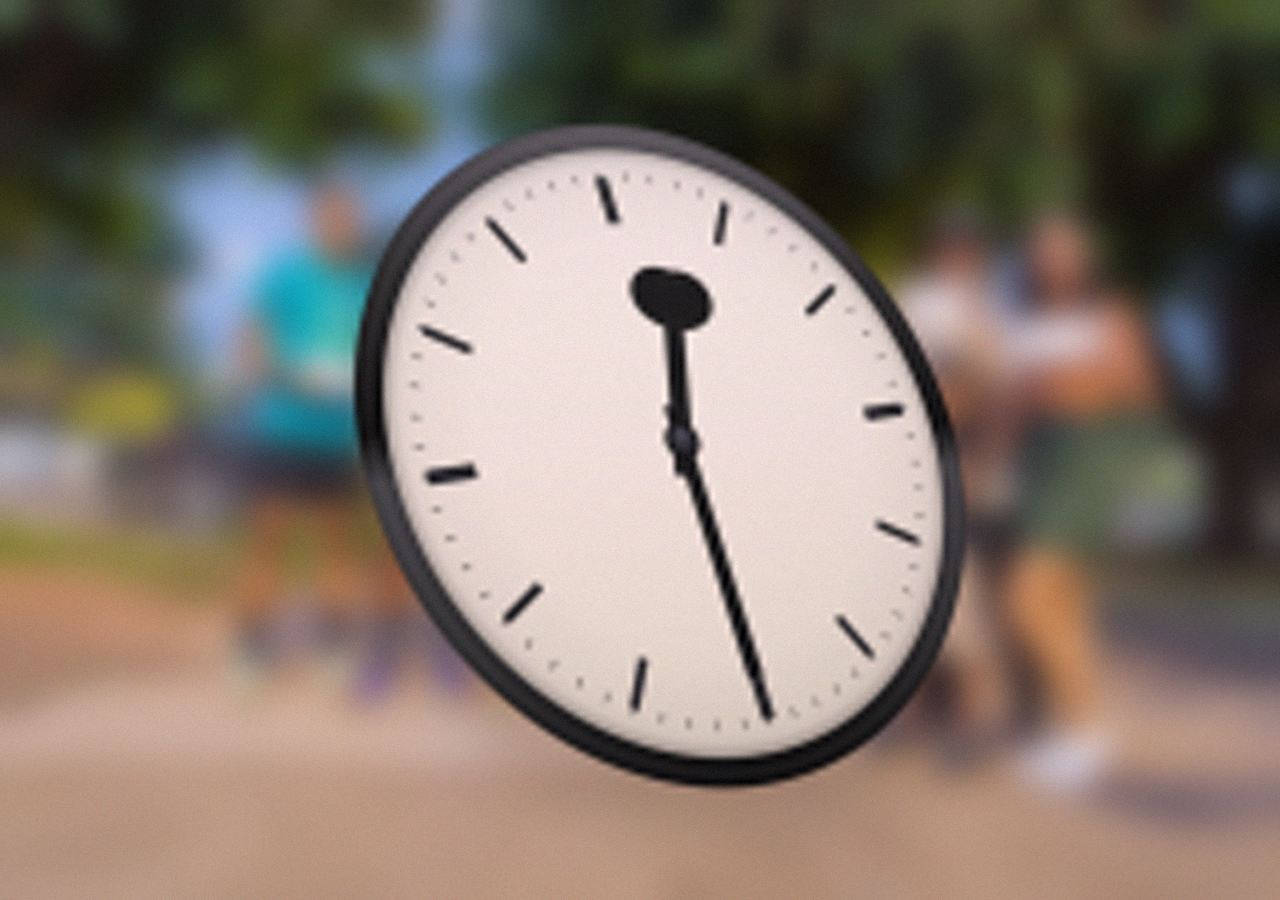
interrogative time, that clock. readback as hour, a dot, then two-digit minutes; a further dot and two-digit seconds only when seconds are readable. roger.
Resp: 12.30
